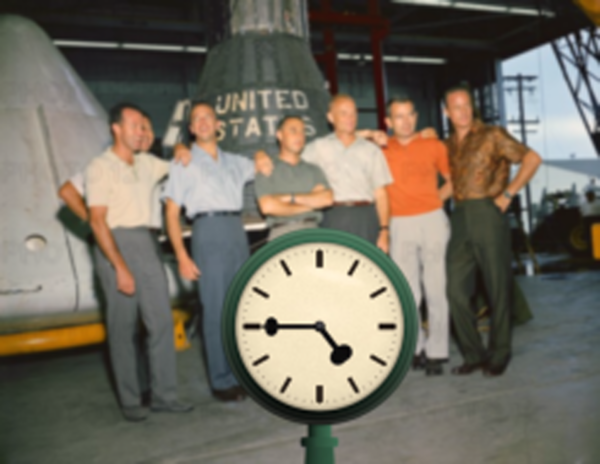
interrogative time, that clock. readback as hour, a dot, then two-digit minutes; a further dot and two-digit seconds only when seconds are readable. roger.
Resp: 4.45
